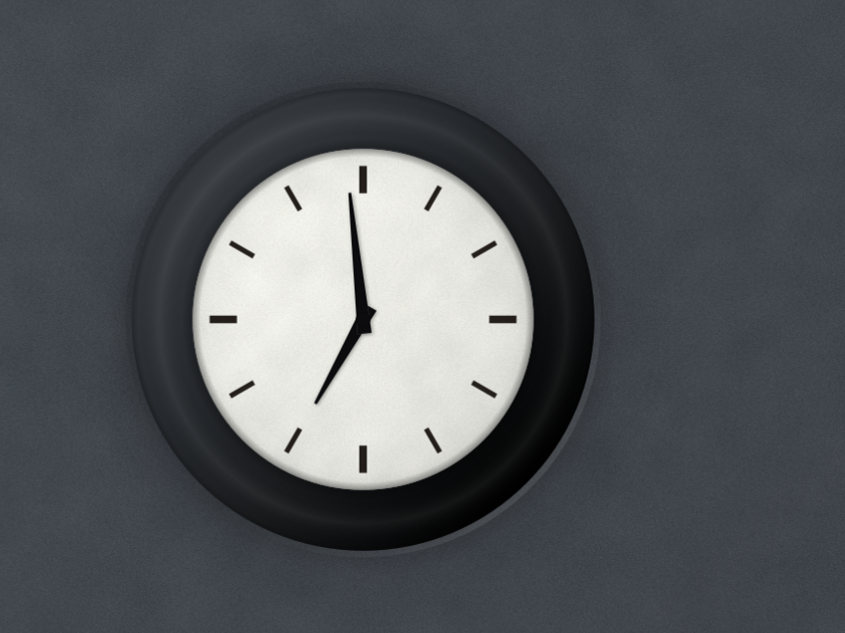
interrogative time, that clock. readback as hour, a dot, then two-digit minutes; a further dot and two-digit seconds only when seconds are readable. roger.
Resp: 6.59
